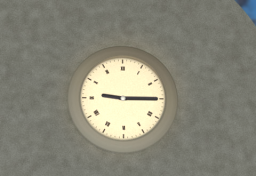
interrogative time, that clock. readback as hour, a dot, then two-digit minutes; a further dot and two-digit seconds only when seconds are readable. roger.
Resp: 9.15
